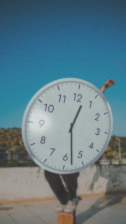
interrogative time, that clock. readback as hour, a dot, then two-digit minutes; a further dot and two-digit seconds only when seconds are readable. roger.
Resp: 12.28
